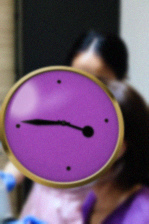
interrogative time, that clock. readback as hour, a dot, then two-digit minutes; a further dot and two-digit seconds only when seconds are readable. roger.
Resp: 3.46
